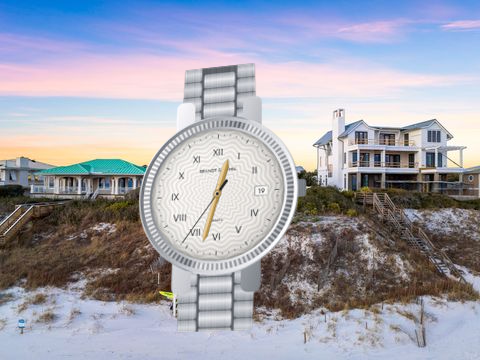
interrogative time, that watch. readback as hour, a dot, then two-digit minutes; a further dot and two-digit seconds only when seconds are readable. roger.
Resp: 12.32.36
